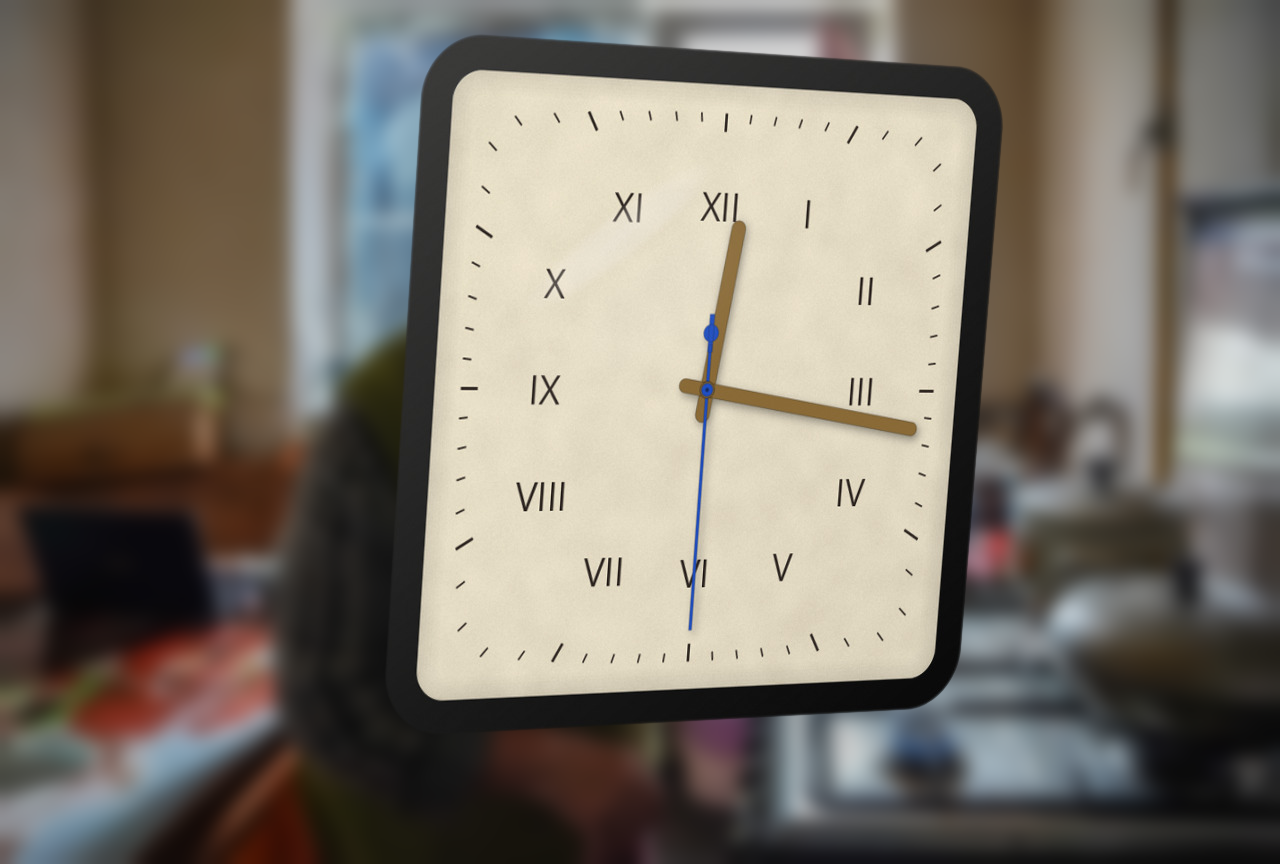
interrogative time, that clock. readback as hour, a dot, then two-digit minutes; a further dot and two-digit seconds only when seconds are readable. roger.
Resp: 12.16.30
